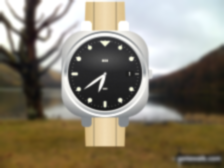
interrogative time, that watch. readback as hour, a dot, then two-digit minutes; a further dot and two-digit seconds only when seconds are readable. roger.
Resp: 6.39
